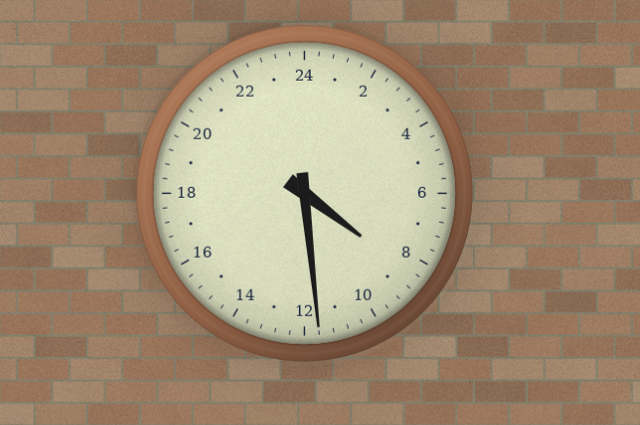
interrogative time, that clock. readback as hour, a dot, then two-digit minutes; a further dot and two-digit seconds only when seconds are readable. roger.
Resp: 8.29
